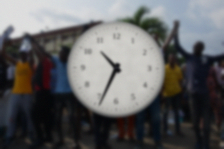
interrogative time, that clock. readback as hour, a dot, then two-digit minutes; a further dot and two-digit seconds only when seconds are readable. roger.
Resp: 10.34
